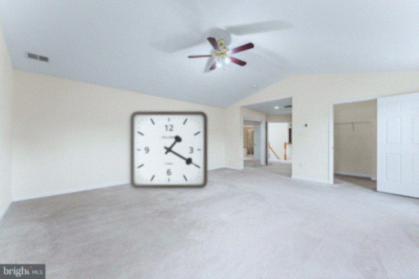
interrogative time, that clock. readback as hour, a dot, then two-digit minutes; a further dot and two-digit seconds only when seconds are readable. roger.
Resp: 1.20
